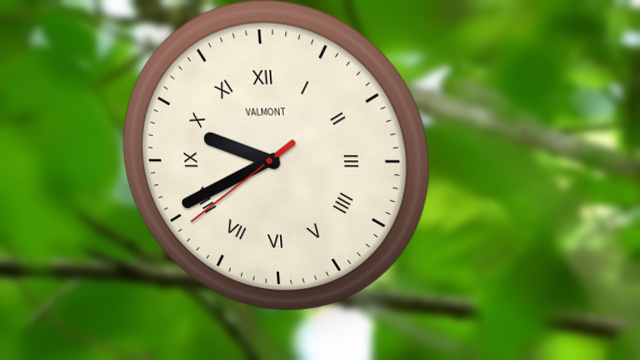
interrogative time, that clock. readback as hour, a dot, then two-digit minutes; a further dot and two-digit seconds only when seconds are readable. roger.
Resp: 9.40.39
